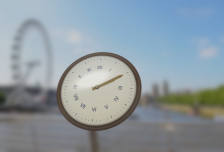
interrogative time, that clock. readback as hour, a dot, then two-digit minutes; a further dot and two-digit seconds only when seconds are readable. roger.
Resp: 2.10
